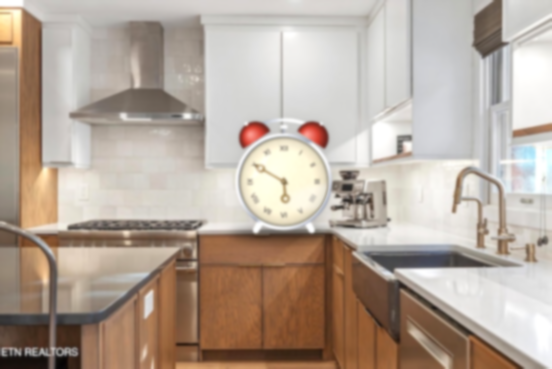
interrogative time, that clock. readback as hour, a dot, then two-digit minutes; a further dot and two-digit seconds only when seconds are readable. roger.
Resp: 5.50
